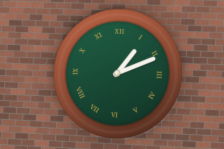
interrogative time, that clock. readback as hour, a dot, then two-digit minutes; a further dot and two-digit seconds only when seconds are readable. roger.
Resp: 1.11
